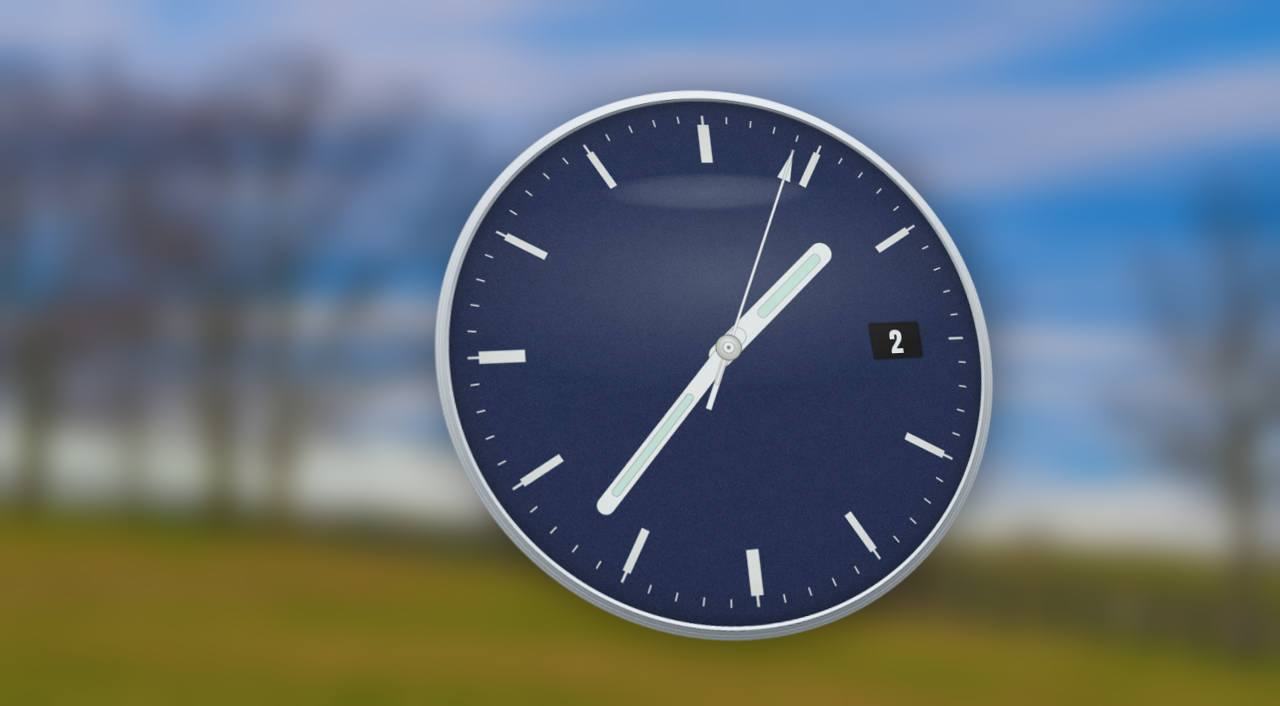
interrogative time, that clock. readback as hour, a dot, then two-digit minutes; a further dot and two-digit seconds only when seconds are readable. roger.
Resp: 1.37.04
